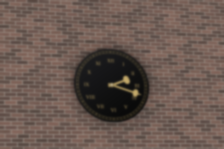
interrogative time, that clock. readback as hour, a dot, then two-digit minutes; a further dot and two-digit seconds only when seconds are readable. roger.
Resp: 2.18
